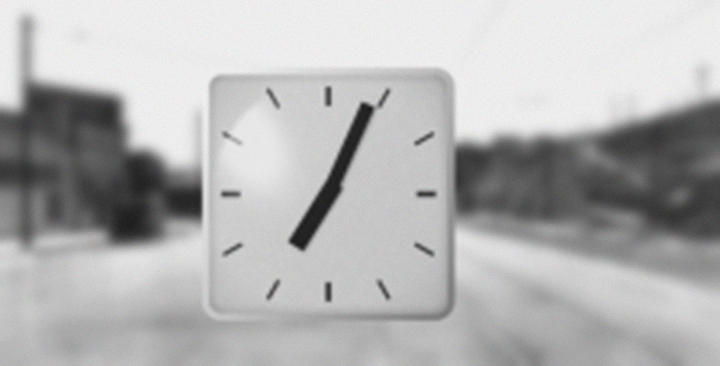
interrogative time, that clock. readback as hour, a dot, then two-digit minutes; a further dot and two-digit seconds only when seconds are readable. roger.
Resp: 7.04
